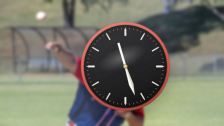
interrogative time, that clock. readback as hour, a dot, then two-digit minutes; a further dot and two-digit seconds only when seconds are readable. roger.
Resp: 11.27
